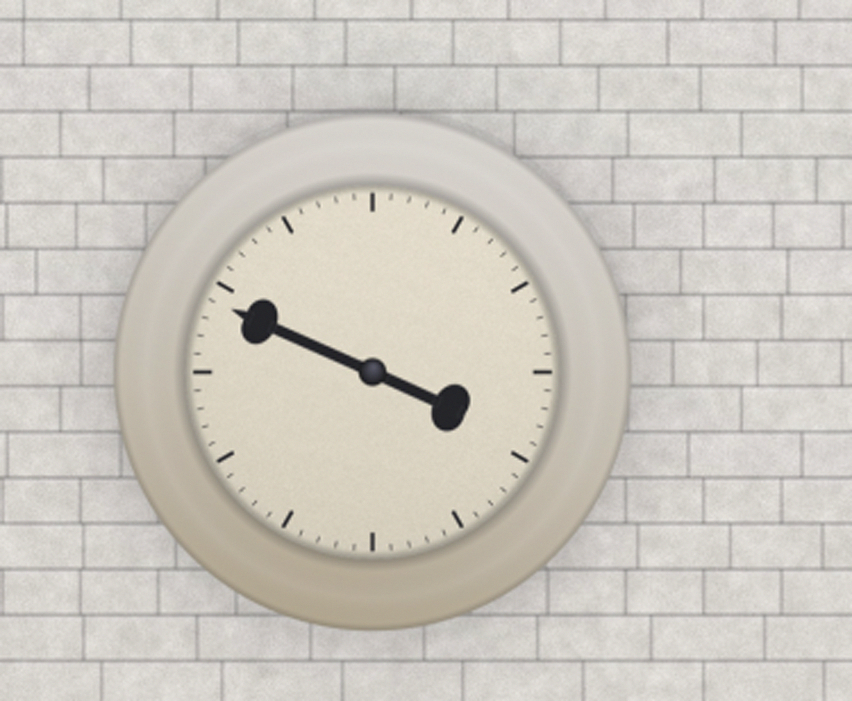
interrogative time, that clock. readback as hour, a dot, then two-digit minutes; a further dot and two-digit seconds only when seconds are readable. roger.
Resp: 3.49
